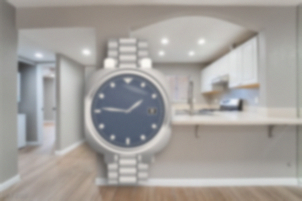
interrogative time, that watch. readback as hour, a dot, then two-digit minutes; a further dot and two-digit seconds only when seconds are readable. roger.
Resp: 1.46
